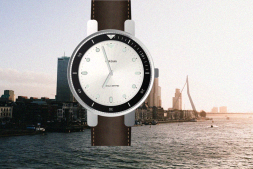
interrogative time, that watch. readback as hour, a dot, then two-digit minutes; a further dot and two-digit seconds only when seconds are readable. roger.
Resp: 6.57
